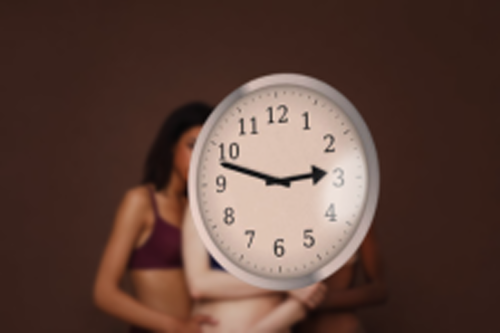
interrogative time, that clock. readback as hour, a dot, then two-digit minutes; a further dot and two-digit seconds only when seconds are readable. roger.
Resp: 2.48
